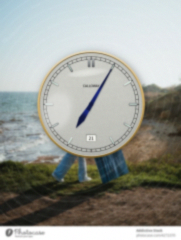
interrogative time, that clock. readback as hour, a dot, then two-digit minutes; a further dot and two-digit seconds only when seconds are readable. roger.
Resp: 7.05
